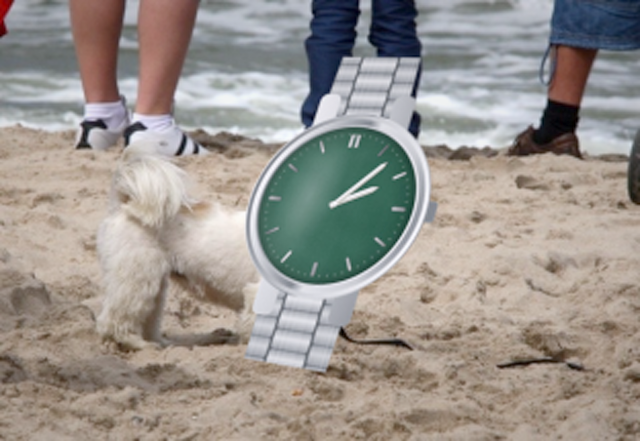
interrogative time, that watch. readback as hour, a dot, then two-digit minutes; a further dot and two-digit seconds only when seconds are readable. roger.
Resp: 2.07
